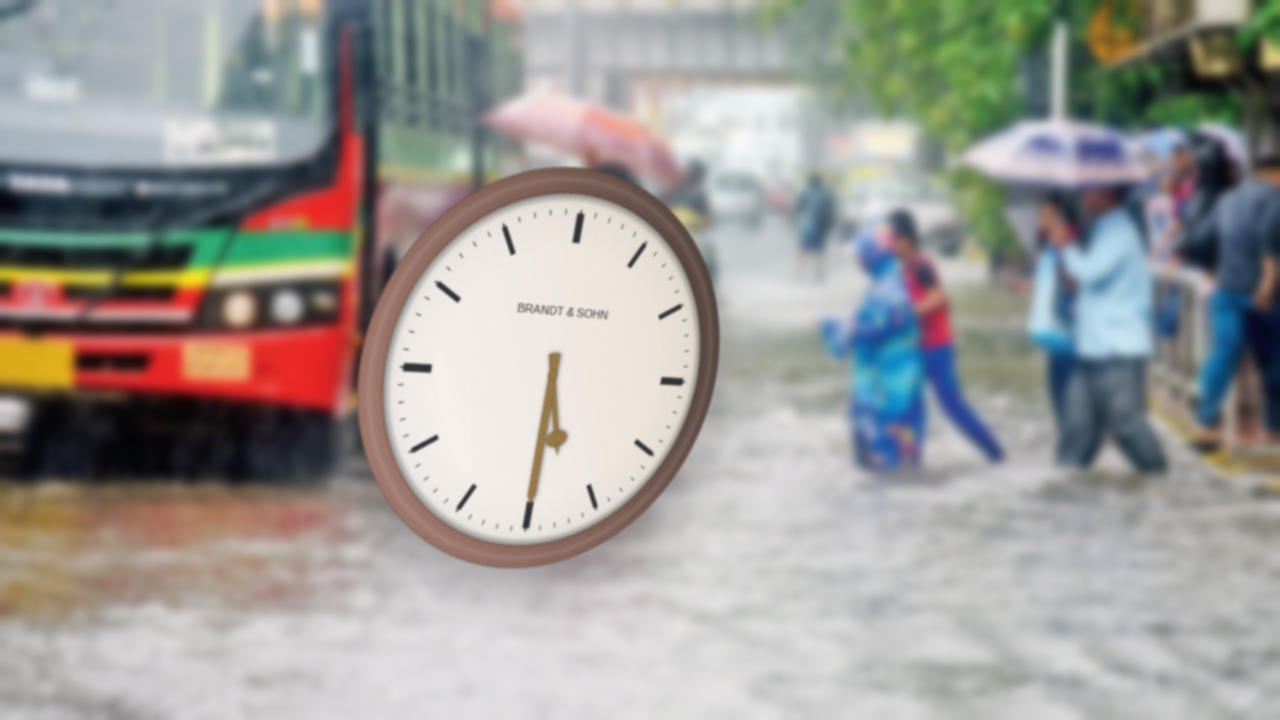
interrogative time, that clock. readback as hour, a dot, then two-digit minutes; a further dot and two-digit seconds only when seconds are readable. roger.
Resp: 5.30
